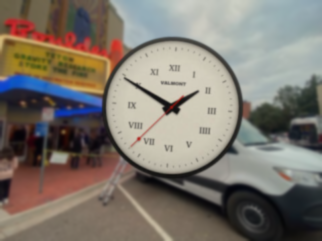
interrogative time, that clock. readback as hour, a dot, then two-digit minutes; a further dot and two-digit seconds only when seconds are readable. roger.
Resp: 1.49.37
